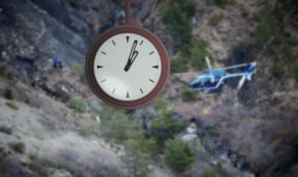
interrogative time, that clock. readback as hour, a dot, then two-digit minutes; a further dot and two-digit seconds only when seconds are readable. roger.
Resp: 1.03
